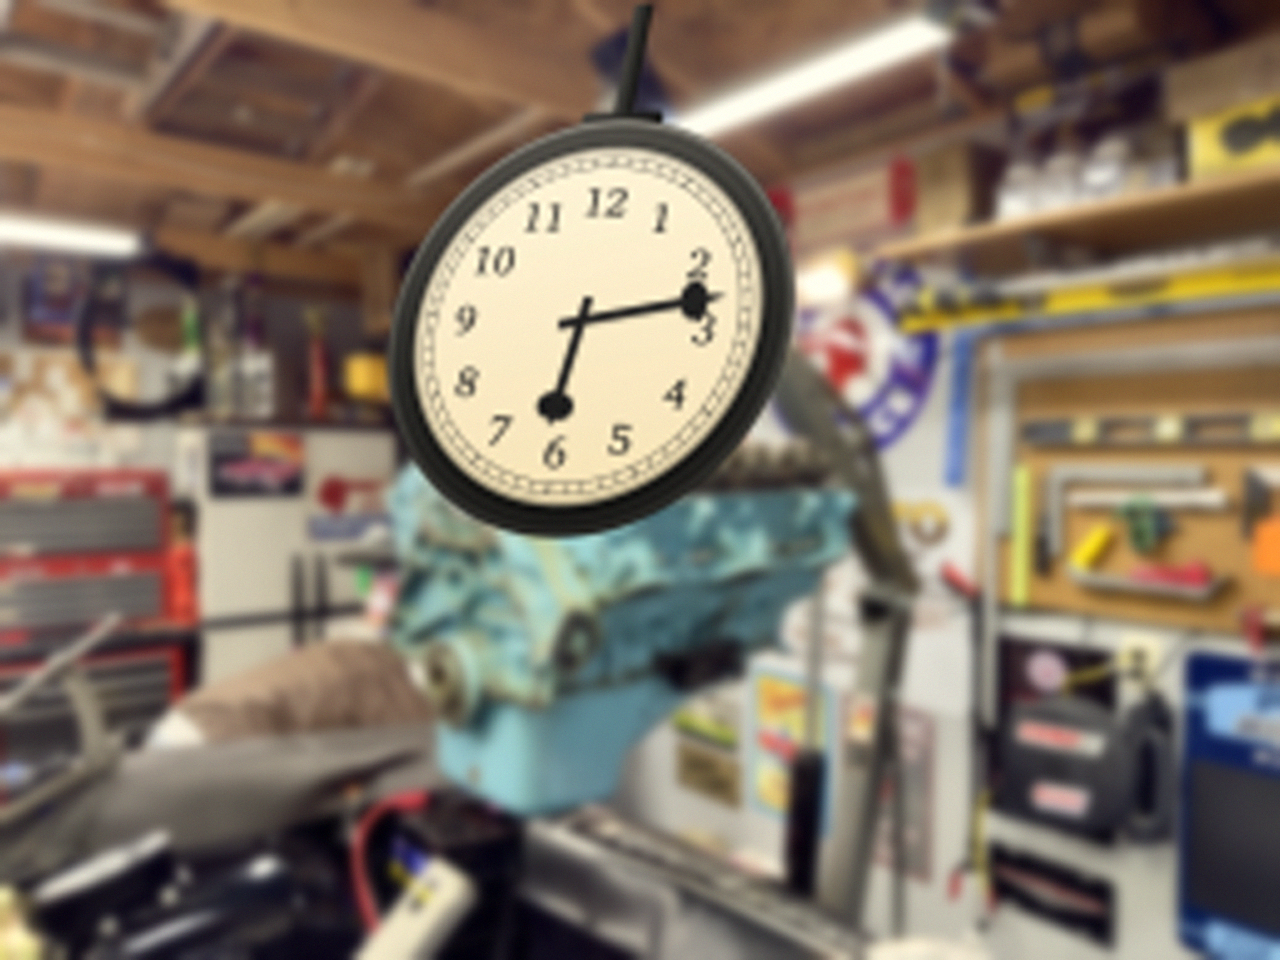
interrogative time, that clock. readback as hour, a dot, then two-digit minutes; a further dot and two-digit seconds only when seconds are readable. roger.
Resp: 6.13
